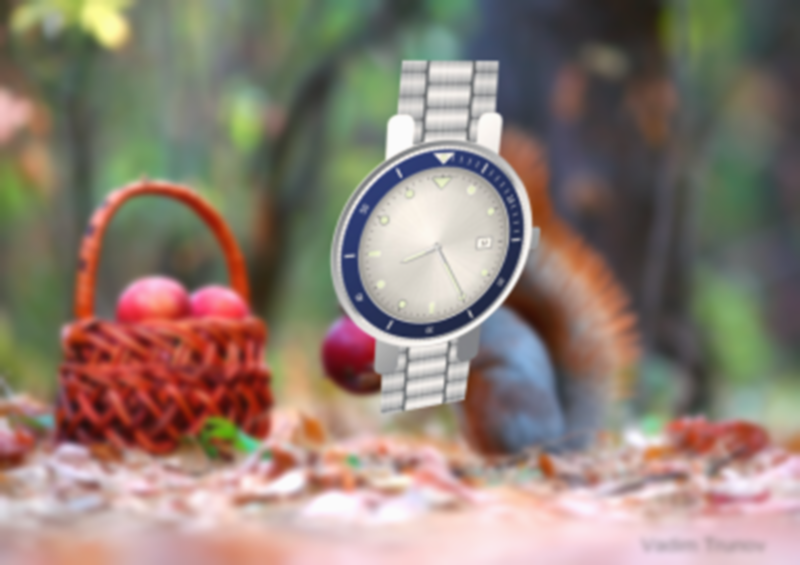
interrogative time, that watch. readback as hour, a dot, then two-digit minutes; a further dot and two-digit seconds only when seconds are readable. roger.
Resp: 8.25
